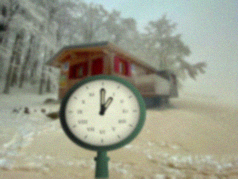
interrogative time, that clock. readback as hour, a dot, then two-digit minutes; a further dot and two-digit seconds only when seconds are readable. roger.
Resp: 1.00
